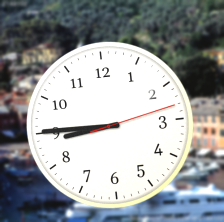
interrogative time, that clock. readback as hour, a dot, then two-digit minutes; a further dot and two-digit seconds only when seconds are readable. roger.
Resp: 8.45.13
